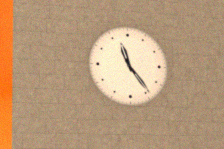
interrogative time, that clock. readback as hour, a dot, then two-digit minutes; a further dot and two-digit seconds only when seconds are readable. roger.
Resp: 11.24
